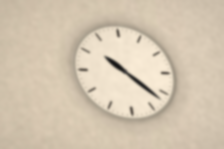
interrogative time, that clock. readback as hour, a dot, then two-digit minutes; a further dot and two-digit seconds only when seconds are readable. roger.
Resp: 10.22
